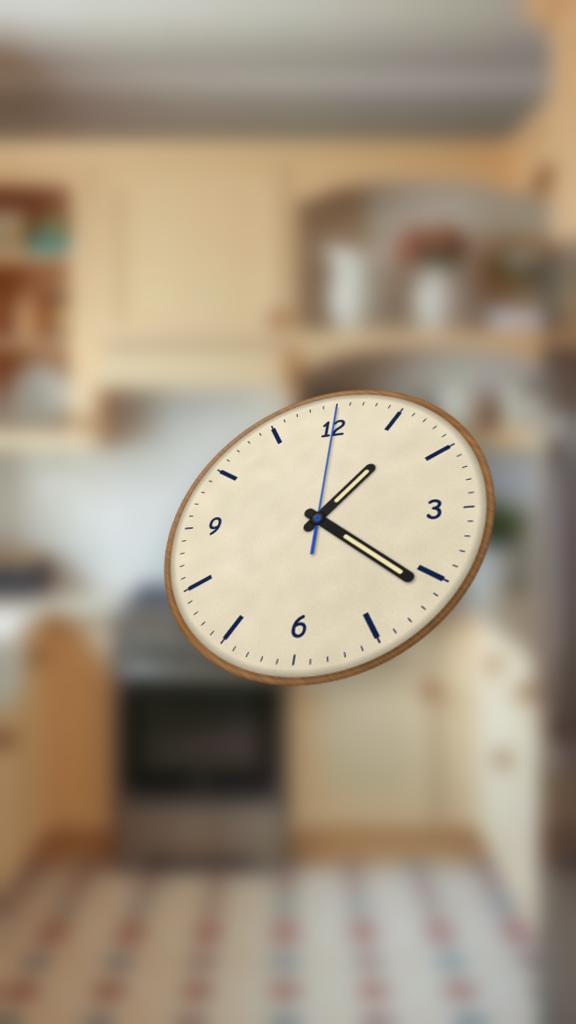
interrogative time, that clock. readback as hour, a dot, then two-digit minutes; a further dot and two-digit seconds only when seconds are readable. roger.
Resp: 1.21.00
